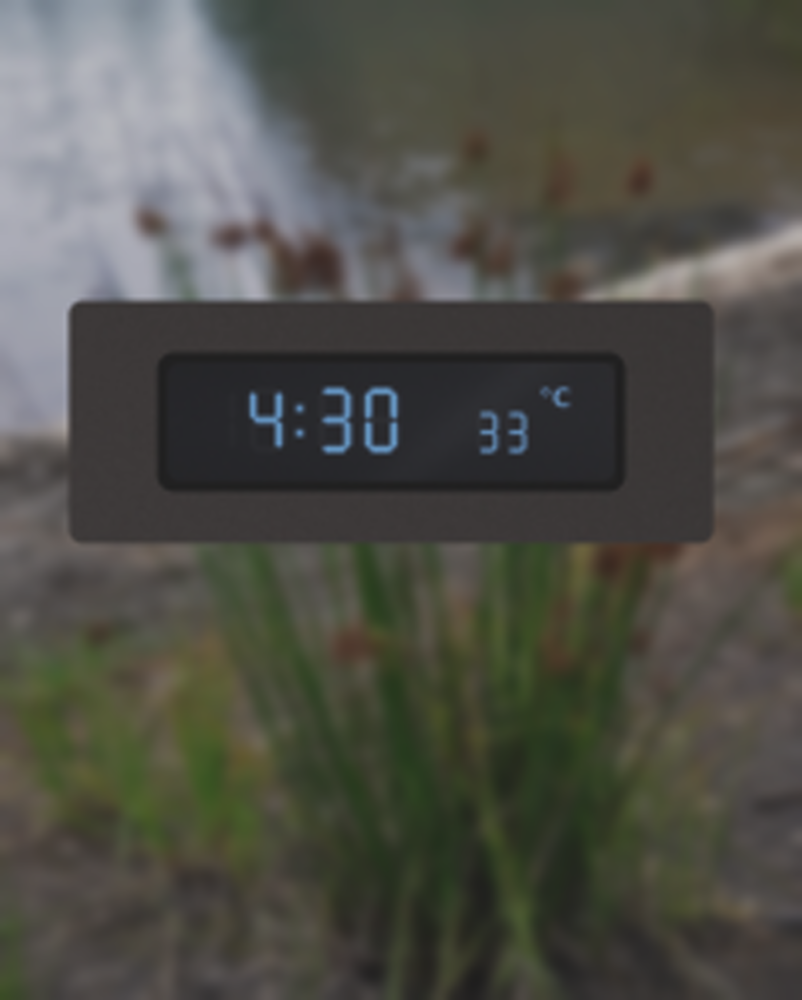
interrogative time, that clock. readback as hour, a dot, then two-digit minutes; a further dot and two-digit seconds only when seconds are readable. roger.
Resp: 4.30
